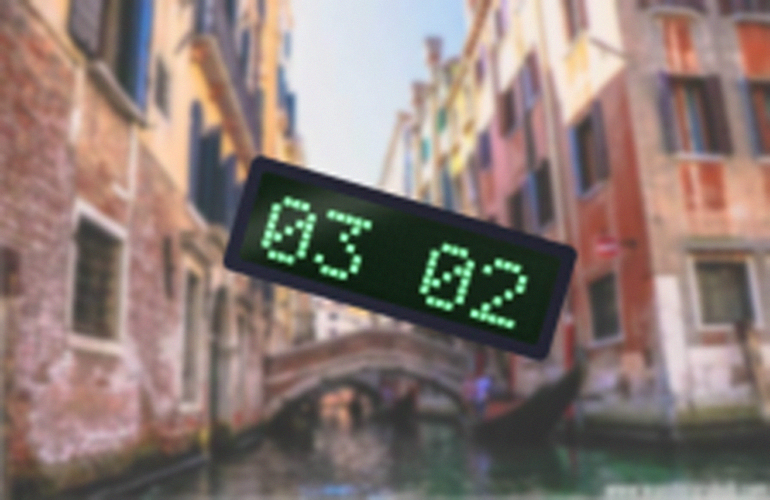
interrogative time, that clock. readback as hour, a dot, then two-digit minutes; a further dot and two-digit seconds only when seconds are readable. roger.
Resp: 3.02
